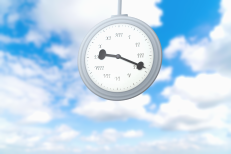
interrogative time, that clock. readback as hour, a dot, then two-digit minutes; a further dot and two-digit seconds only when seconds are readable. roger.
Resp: 9.19
